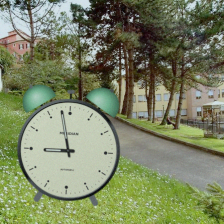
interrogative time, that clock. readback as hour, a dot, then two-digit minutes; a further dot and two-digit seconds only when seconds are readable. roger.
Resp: 8.58
